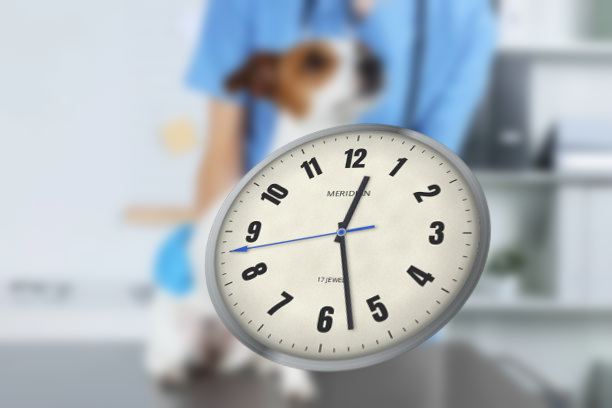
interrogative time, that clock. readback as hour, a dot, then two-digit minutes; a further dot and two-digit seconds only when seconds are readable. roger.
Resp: 12.27.43
